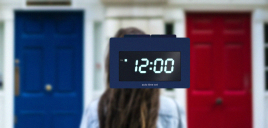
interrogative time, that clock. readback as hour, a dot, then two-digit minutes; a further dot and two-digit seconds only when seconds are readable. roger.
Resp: 12.00
